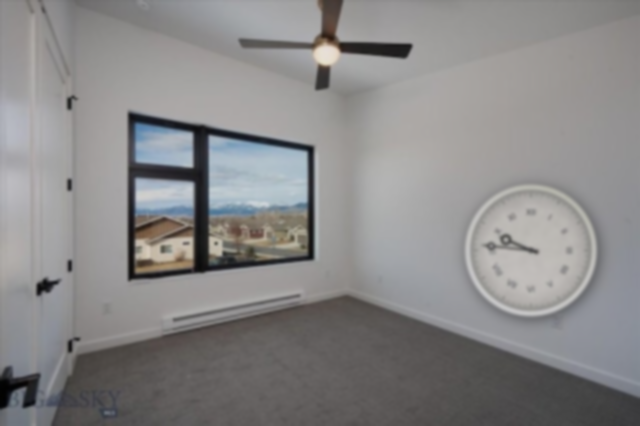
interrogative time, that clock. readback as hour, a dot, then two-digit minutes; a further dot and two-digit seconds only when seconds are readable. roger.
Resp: 9.46
